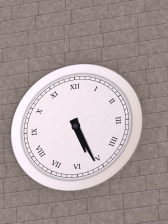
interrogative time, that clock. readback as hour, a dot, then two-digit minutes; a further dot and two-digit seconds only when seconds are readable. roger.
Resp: 5.26
